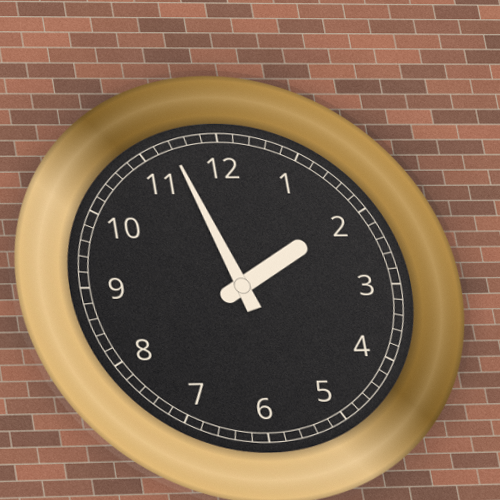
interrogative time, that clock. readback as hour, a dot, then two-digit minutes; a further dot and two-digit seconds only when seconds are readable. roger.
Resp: 1.57
